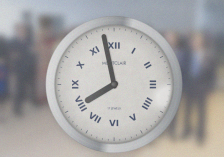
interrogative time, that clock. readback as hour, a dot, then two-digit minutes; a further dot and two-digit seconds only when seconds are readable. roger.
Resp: 7.58
